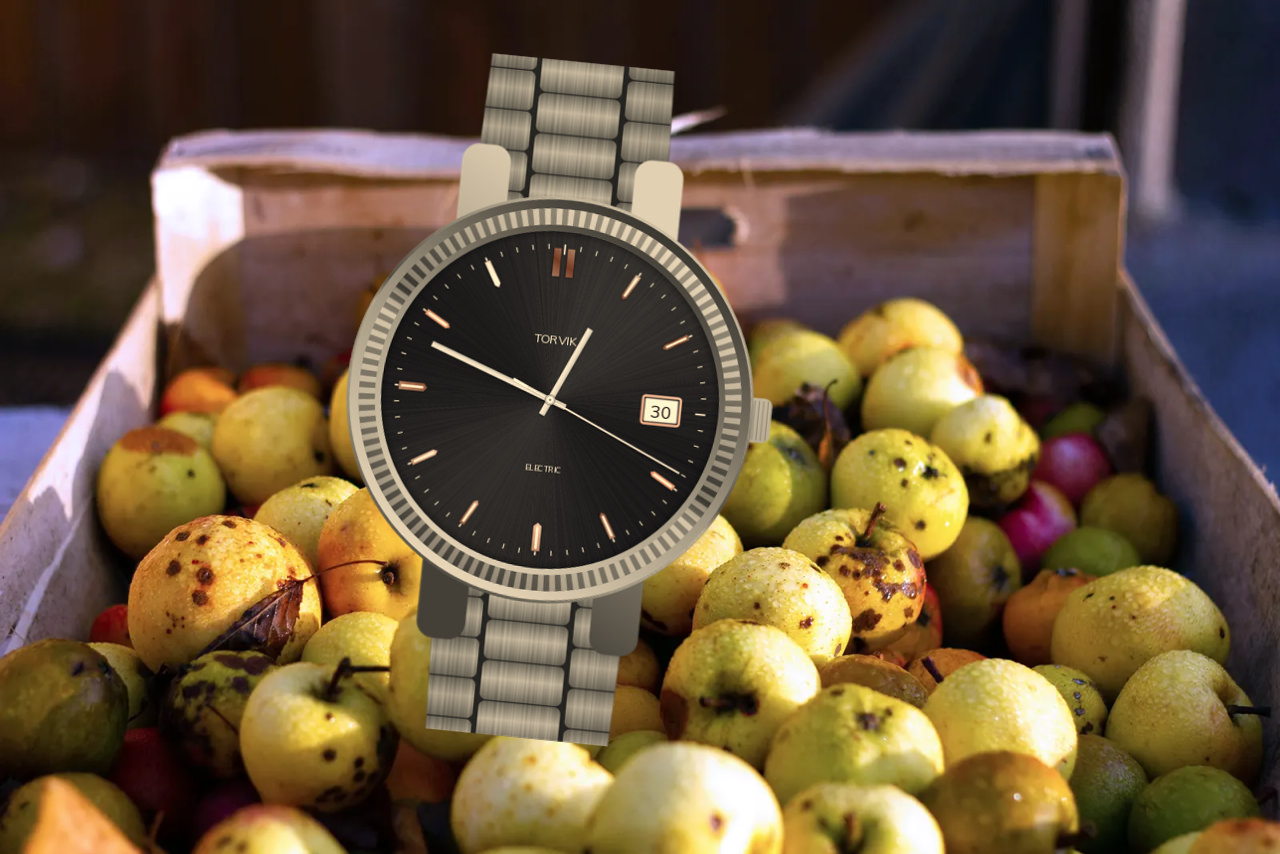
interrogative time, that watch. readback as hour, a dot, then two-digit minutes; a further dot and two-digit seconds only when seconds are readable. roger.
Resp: 12.48.19
